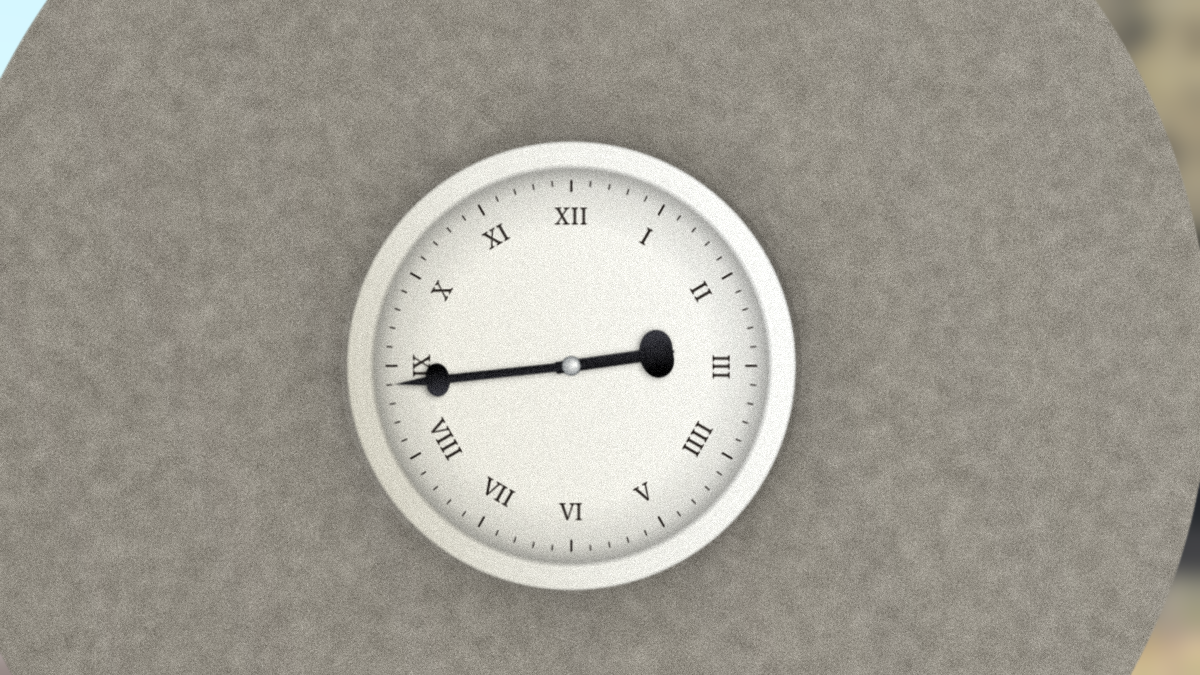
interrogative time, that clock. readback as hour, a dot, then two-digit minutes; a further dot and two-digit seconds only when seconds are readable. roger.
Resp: 2.44
